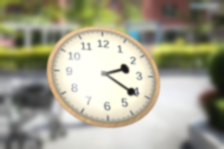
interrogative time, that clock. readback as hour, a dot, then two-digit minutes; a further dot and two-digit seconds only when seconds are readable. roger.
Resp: 2.21
